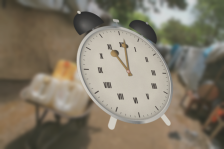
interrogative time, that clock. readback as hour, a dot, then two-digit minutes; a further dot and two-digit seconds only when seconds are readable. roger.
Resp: 11.01
